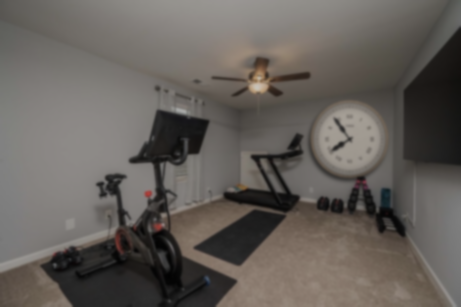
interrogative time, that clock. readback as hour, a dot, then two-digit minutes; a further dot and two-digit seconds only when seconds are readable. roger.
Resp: 7.54
